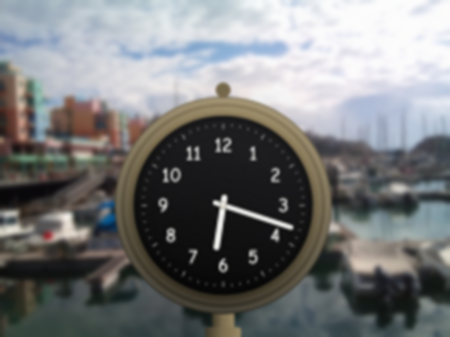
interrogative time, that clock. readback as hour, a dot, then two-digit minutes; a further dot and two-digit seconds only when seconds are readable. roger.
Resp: 6.18
